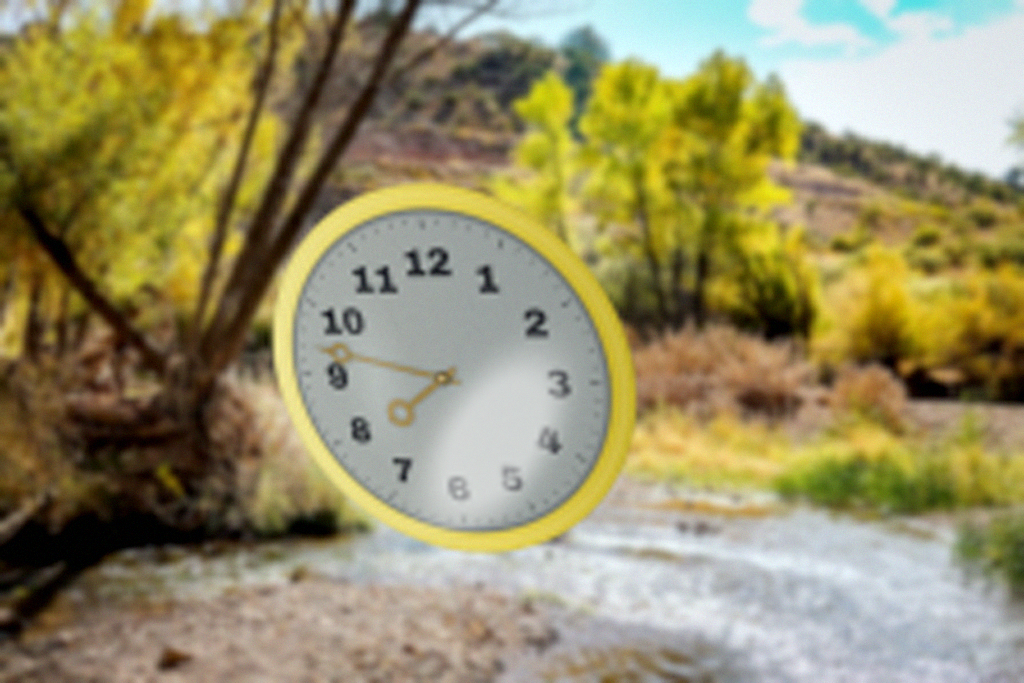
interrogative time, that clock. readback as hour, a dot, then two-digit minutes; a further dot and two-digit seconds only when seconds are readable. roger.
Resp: 7.47
